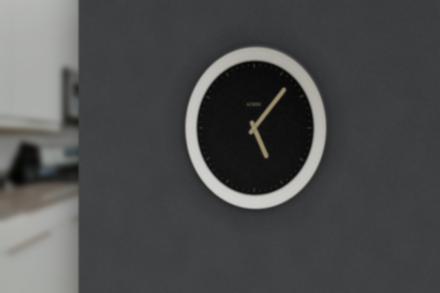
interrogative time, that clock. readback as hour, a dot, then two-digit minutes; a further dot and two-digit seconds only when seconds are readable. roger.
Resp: 5.07
